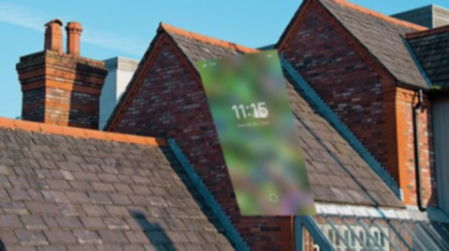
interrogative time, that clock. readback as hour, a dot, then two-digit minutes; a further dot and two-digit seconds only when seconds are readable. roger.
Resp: 11.15
